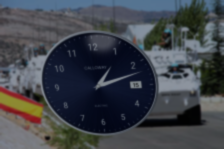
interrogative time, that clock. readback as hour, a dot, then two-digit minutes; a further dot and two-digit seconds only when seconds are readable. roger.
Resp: 1.12
